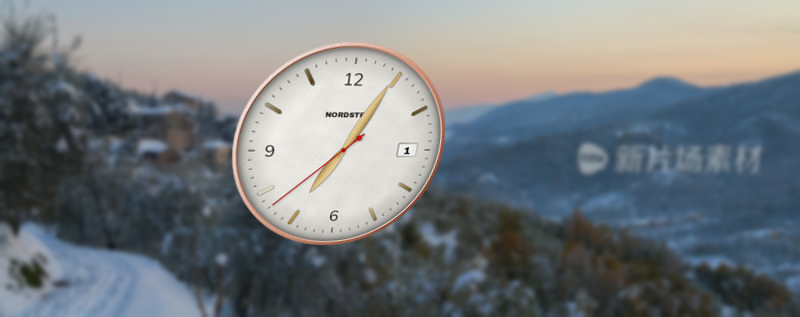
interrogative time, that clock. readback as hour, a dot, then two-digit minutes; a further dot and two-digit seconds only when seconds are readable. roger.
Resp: 7.04.38
